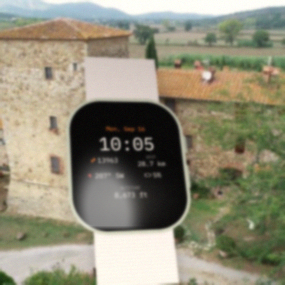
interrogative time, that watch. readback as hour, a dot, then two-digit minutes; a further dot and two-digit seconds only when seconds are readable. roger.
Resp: 10.05
